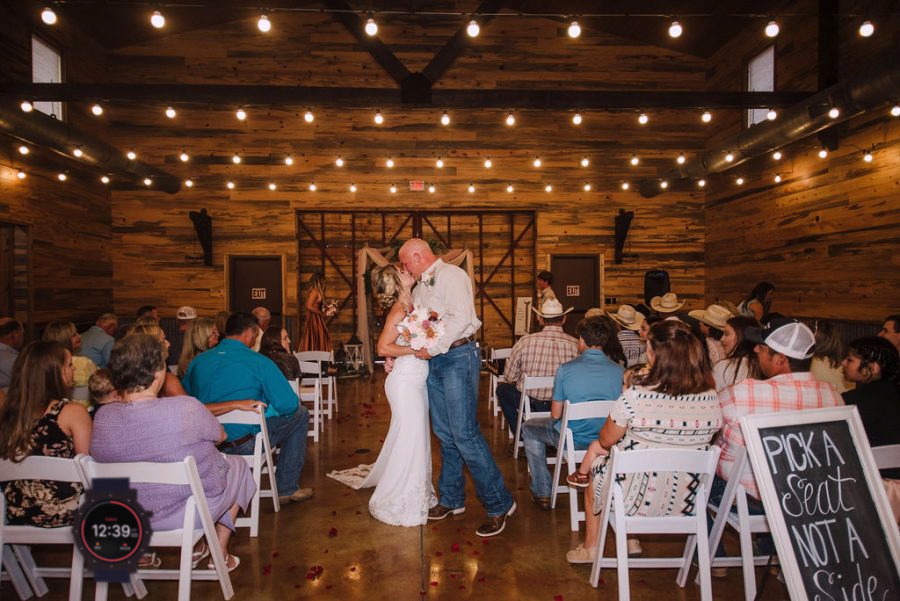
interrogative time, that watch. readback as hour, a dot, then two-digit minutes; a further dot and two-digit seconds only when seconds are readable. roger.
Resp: 12.39
